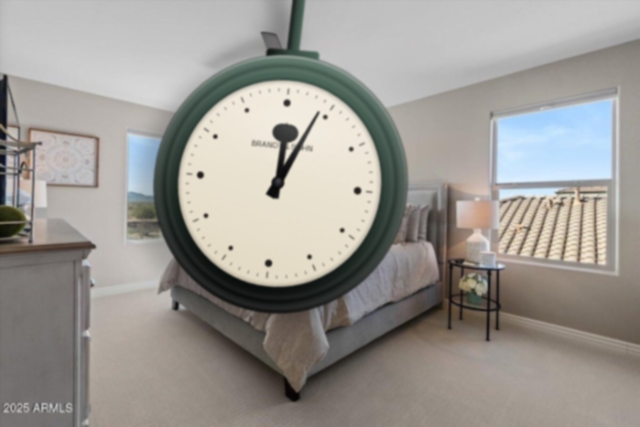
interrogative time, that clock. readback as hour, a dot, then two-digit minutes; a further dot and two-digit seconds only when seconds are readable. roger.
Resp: 12.04
